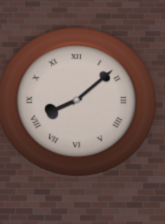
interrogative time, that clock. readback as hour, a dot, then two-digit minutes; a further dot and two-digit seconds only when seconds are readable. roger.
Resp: 8.08
